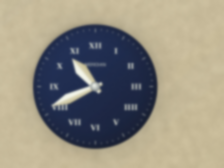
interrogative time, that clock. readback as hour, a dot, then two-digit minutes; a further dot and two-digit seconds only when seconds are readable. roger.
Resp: 10.41
